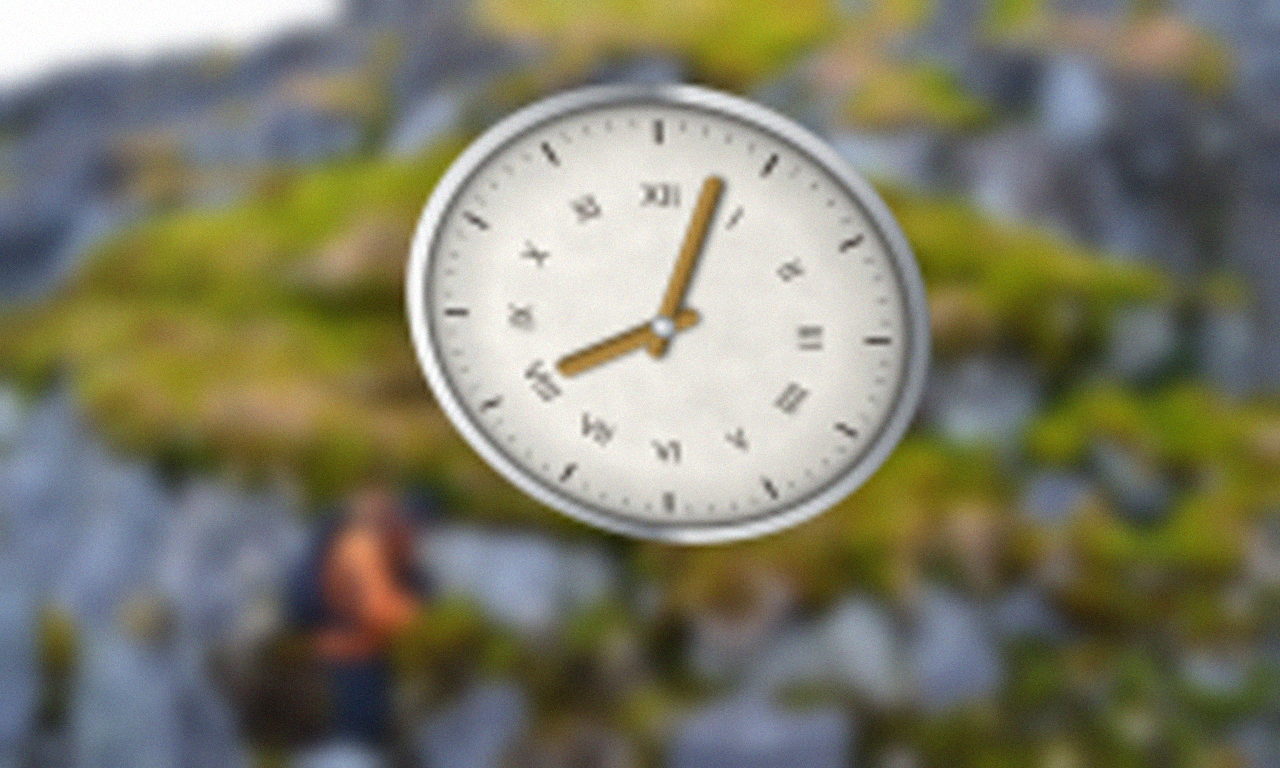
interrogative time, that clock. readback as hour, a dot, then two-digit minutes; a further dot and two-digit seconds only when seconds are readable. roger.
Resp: 8.03
